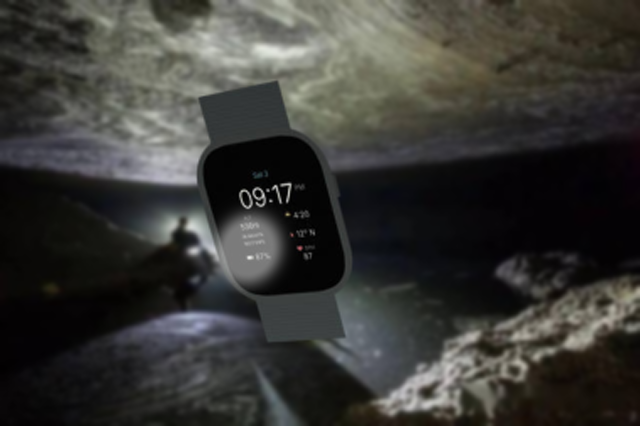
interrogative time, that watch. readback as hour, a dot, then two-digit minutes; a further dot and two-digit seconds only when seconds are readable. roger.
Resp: 9.17
